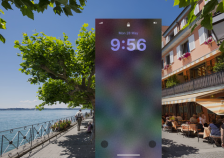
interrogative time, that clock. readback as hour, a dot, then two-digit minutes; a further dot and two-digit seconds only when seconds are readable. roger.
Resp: 9.56
